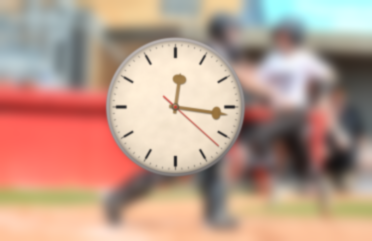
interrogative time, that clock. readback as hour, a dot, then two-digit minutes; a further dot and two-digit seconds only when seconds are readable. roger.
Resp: 12.16.22
